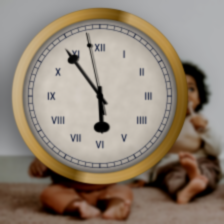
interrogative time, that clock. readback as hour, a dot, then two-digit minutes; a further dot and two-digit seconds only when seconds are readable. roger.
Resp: 5.53.58
